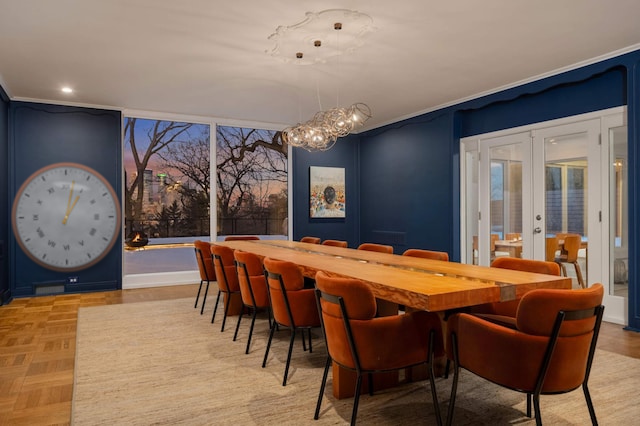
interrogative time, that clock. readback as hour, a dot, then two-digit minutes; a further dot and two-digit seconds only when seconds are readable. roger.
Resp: 1.02
